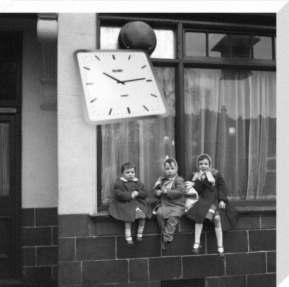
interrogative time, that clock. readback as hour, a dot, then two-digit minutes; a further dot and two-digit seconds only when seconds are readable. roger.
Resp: 10.14
